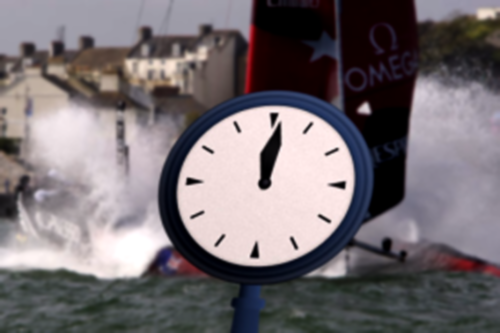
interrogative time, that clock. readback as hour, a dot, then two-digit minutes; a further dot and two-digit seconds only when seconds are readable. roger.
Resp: 12.01
